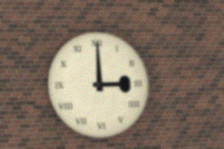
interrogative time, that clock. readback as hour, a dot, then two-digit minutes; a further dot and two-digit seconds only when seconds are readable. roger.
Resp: 3.00
